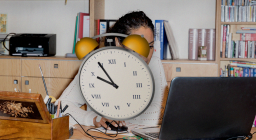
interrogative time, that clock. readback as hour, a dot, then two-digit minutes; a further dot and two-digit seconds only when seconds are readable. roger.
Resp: 9.55
